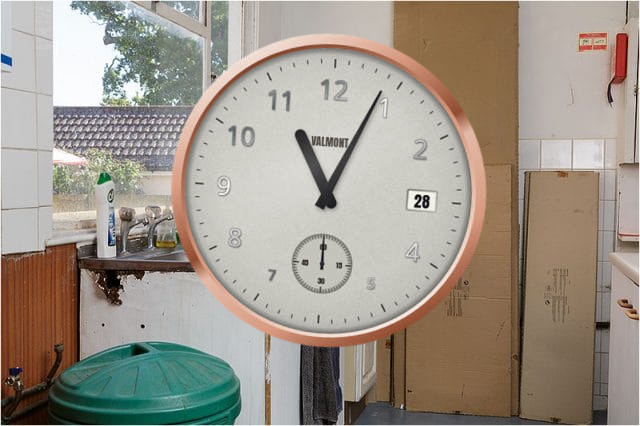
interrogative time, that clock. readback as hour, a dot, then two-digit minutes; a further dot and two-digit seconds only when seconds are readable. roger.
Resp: 11.04
